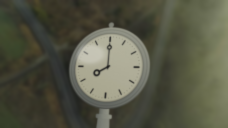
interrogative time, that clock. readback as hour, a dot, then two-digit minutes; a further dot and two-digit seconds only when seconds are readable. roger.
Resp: 8.00
